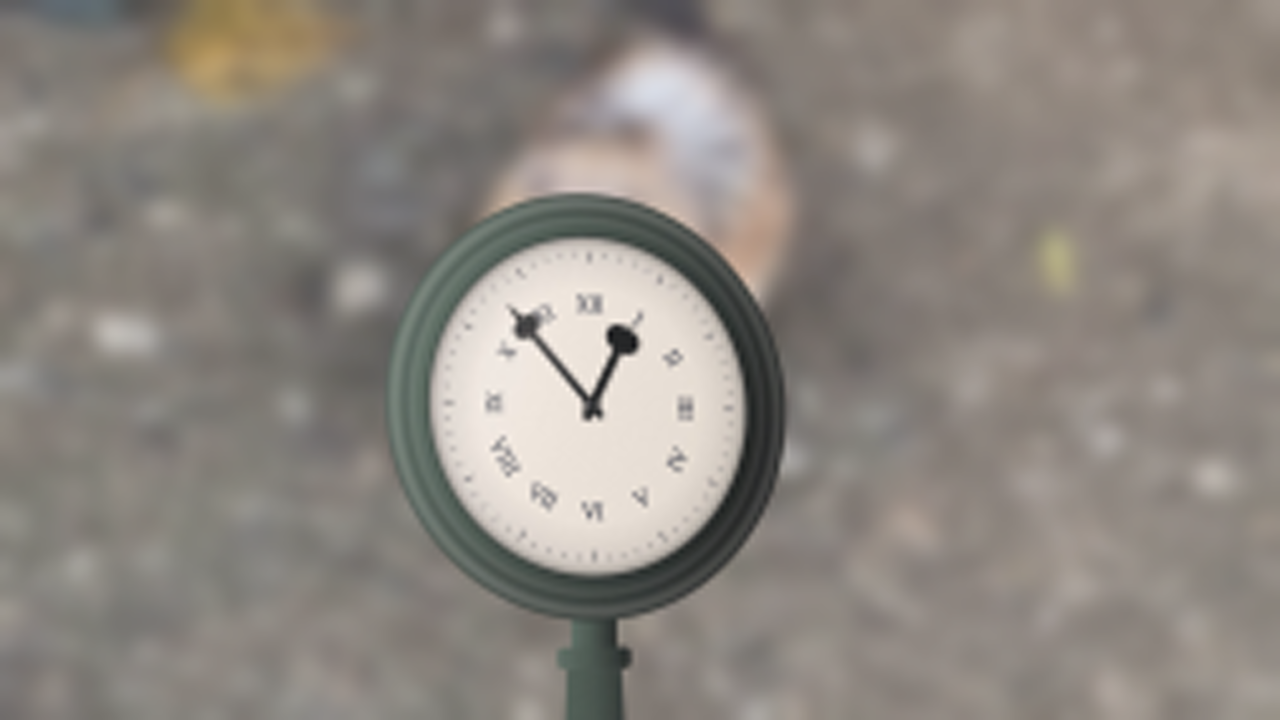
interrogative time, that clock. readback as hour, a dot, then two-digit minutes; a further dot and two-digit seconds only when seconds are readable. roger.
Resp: 12.53
